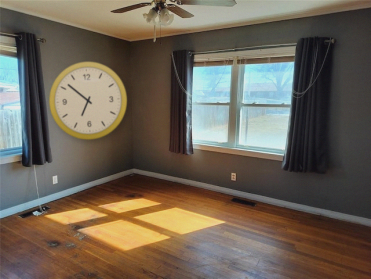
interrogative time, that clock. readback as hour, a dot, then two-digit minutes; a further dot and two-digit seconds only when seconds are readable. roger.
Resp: 6.52
